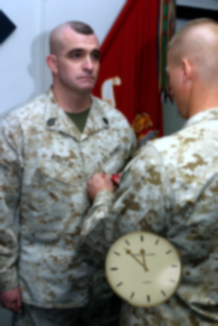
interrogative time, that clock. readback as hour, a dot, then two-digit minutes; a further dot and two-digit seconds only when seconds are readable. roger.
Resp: 11.53
